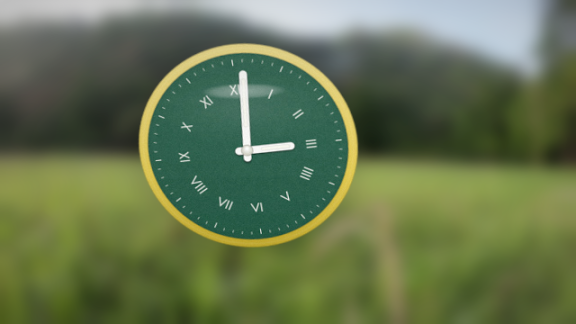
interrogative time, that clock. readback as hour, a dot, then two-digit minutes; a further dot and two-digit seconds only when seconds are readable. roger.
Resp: 3.01
